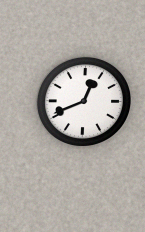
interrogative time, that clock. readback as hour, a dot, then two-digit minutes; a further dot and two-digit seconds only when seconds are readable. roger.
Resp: 12.41
